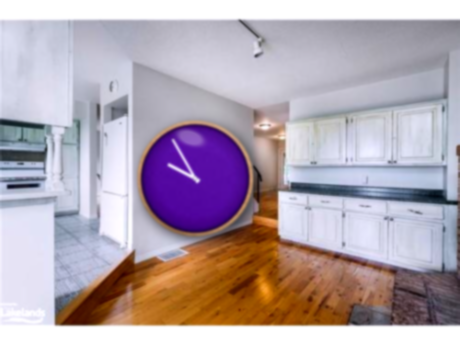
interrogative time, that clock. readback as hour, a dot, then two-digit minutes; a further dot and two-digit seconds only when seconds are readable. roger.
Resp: 9.55
